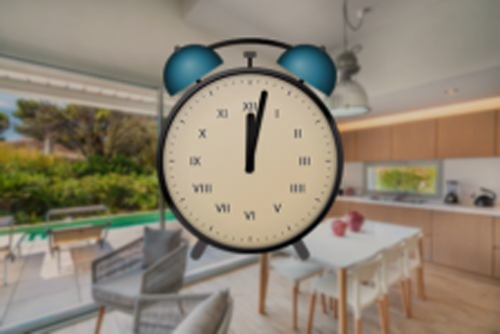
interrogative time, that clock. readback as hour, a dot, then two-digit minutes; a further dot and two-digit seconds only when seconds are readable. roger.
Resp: 12.02
